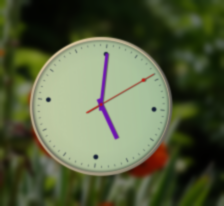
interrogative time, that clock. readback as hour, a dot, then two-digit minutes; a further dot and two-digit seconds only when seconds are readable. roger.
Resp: 5.00.09
